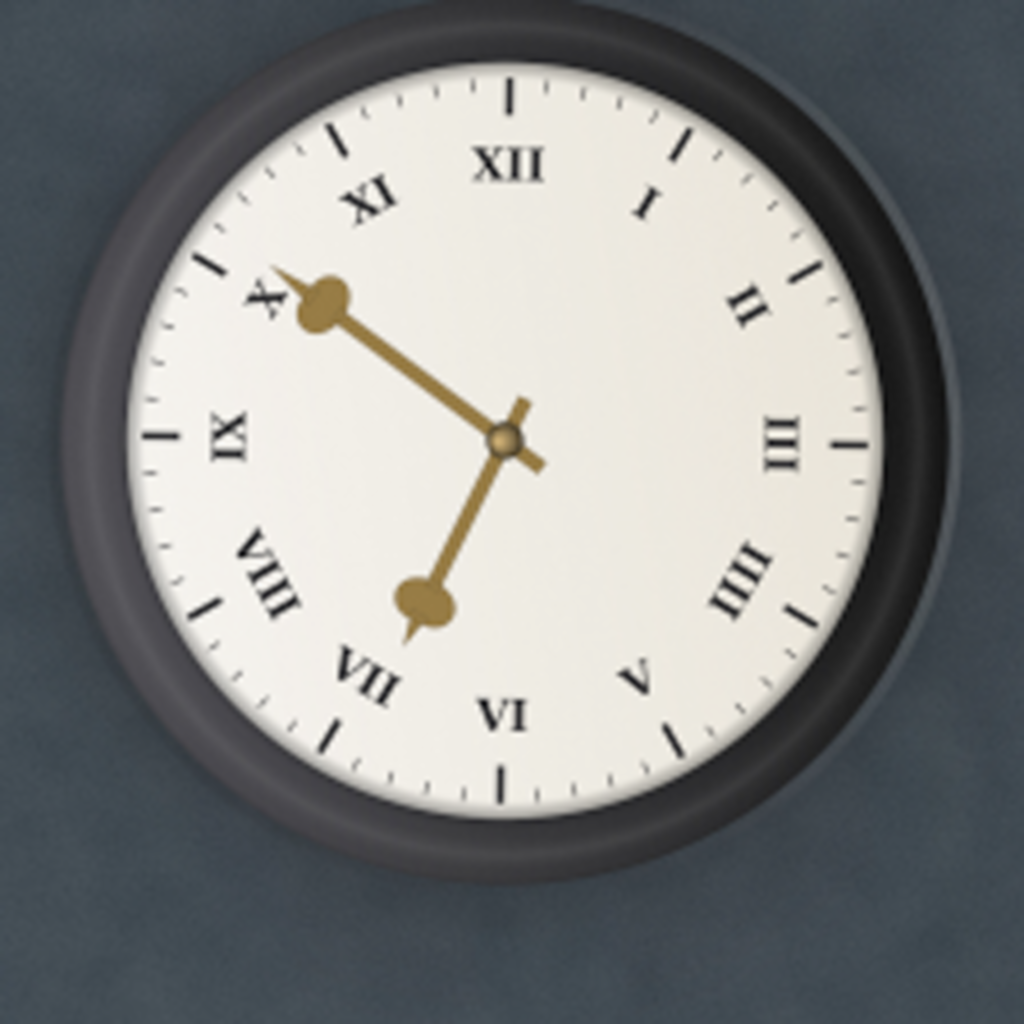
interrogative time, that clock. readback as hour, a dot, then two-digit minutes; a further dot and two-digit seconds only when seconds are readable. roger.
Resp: 6.51
